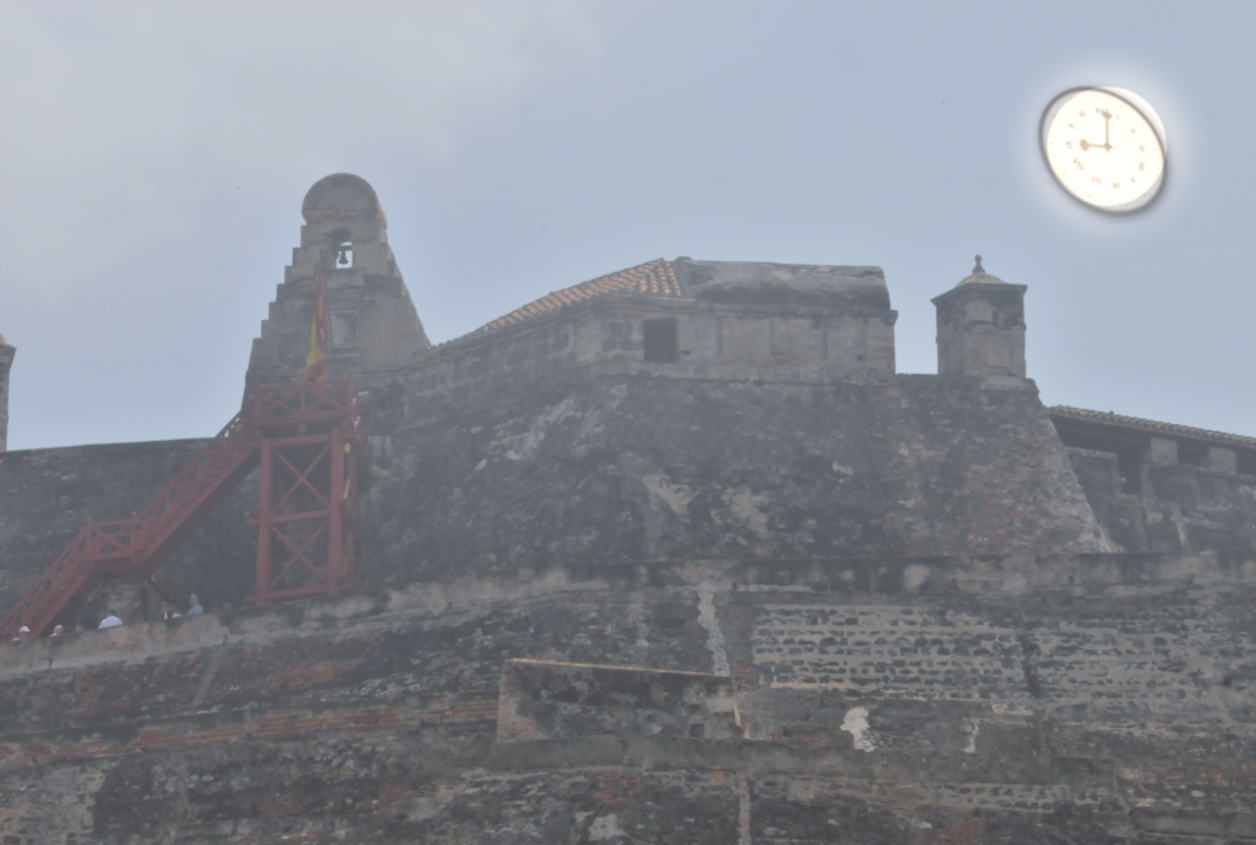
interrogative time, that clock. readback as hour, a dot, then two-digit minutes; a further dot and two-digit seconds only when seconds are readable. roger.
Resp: 9.02
